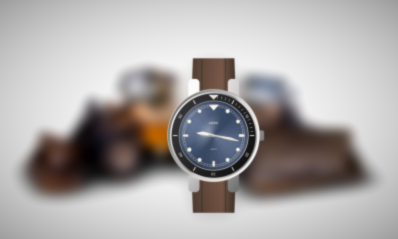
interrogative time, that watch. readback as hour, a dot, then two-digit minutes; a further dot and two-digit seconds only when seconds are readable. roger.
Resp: 9.17
